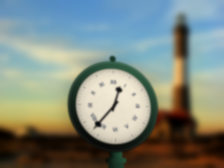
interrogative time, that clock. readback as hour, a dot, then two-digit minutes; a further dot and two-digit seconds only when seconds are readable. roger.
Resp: 12.37
